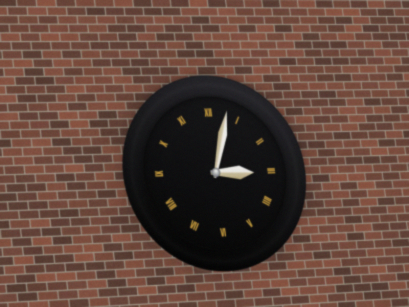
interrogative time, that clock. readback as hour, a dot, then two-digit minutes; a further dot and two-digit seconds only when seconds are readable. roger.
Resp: 3.03
